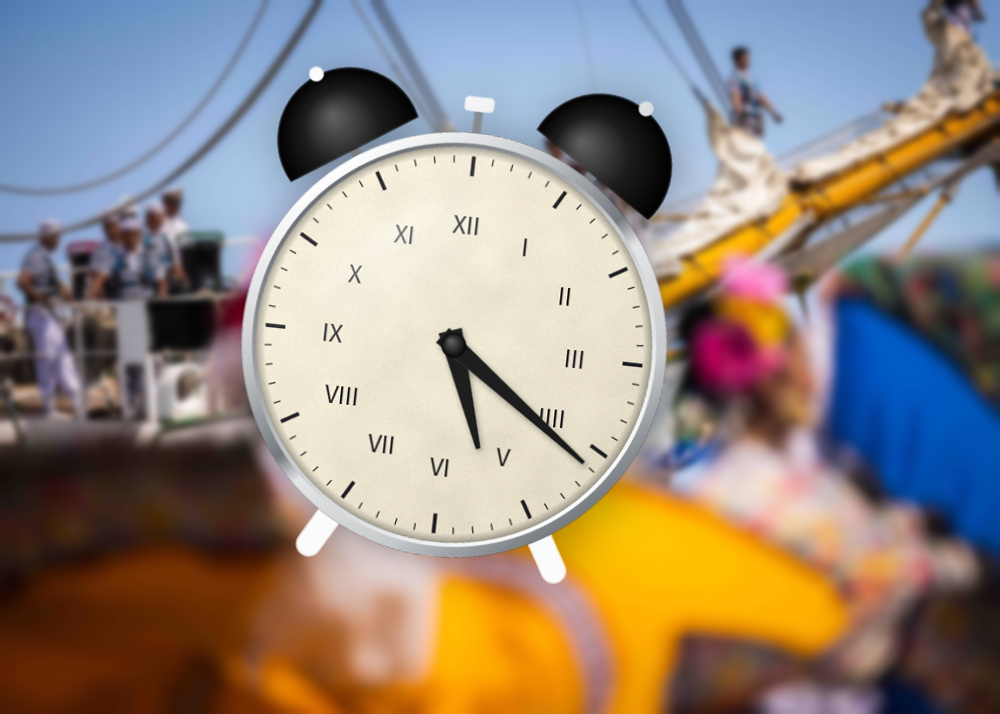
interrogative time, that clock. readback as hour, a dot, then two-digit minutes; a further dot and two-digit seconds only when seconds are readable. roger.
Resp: 5.21
